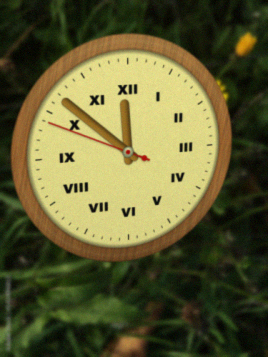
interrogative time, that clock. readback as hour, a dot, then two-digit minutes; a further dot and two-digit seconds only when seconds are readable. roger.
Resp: 11.51.49
